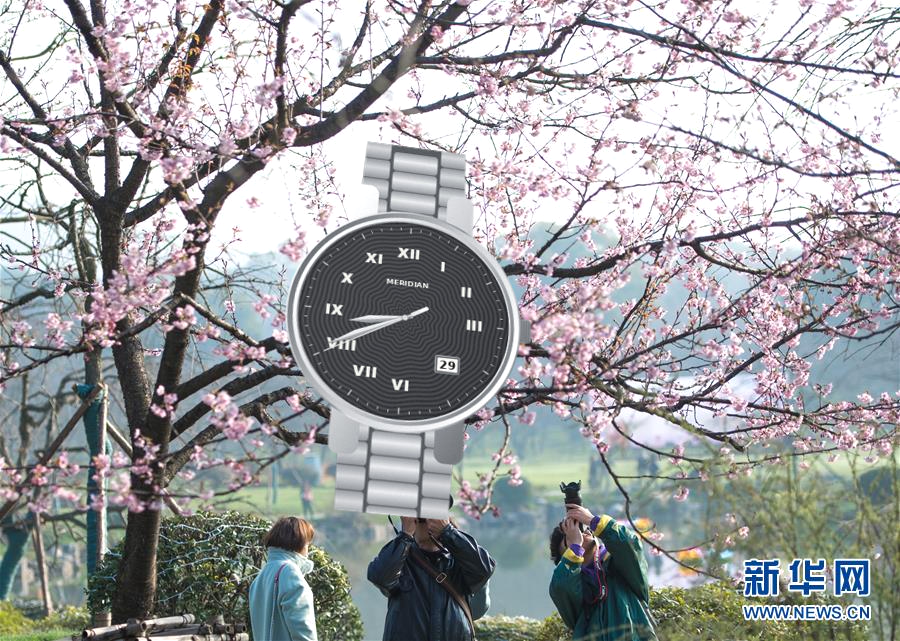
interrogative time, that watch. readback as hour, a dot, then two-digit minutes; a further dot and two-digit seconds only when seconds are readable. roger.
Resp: 8.40.40
